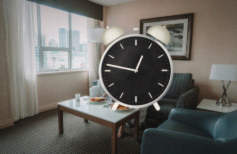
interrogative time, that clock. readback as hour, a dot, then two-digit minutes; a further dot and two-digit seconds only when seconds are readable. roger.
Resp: 12.47
